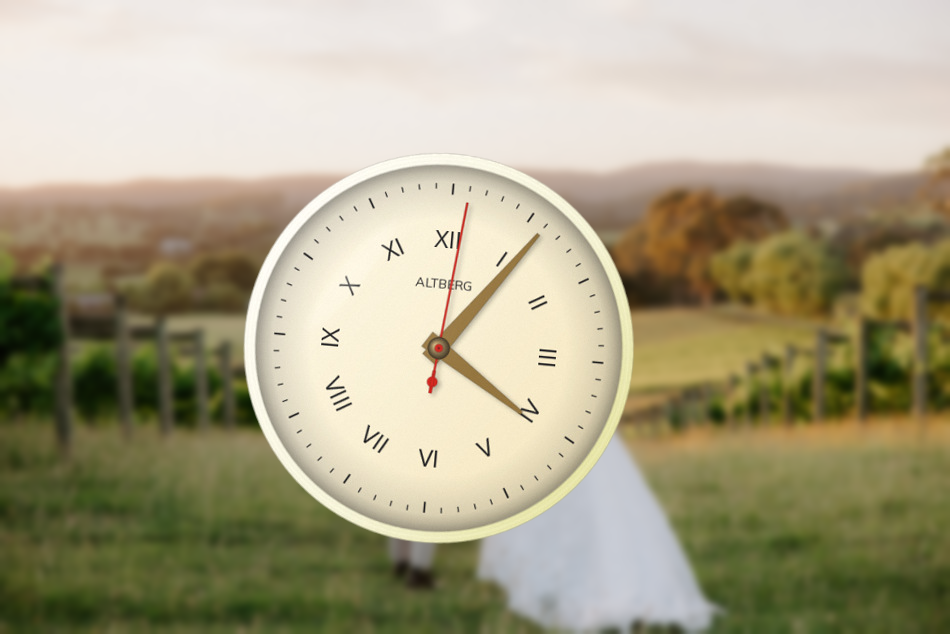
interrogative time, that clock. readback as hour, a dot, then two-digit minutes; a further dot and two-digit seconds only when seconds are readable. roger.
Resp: 4.06.01
